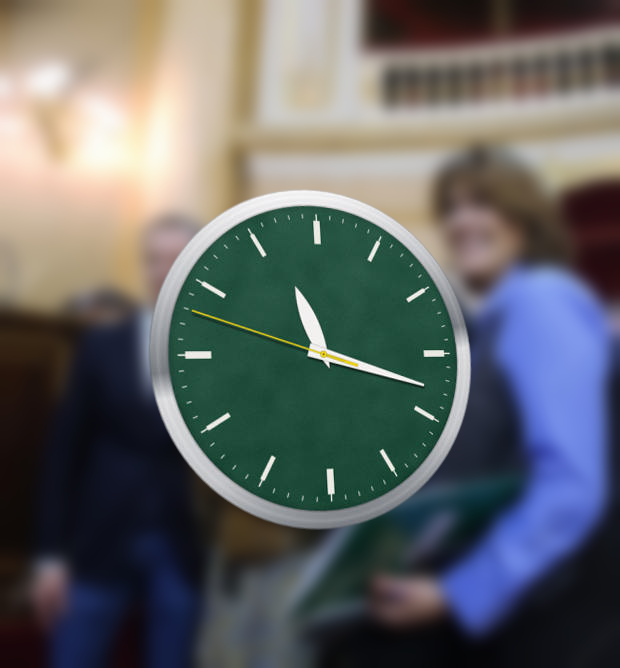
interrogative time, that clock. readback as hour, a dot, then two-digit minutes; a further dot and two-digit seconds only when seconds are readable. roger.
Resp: 11.17.48
